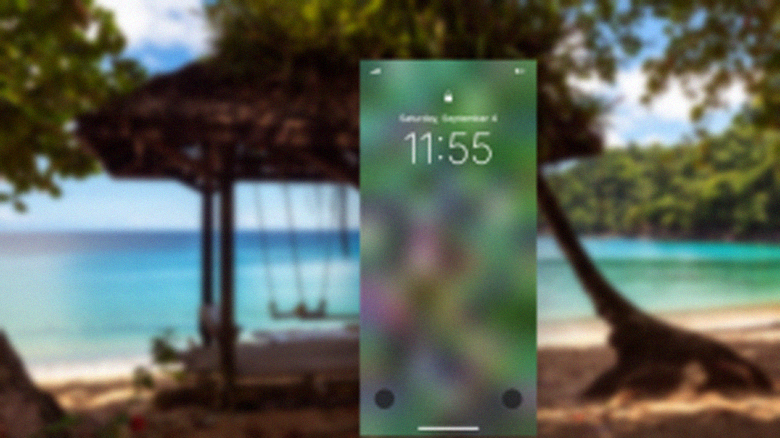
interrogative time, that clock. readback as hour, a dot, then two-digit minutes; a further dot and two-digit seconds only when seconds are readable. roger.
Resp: 11.55
